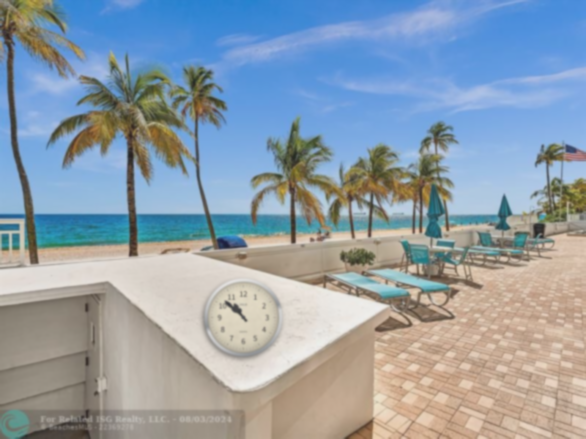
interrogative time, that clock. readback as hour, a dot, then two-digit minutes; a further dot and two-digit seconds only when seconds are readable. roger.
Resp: 10.52
